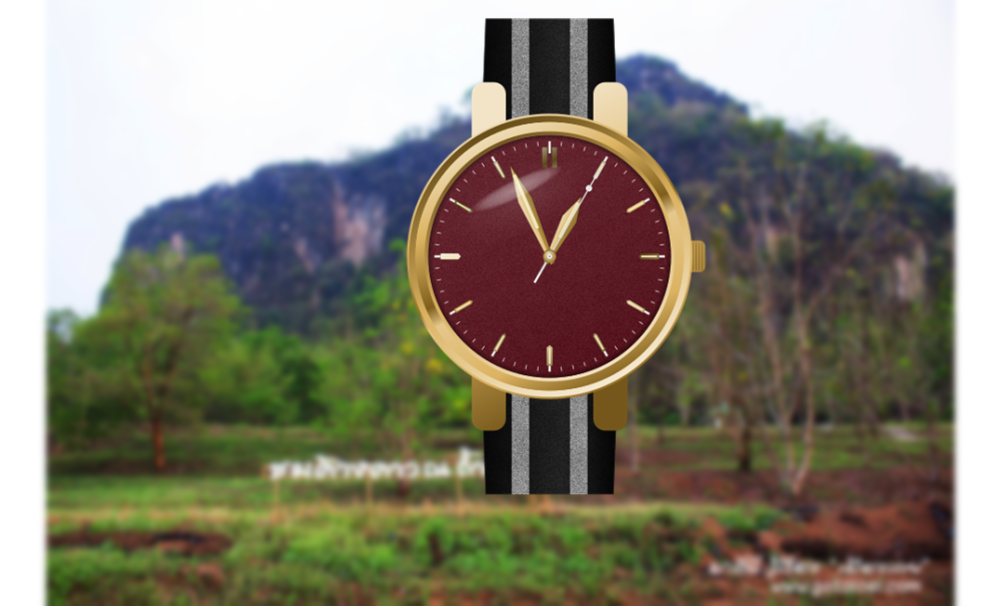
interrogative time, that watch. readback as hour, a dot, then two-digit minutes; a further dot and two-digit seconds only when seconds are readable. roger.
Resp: 12.56.05
